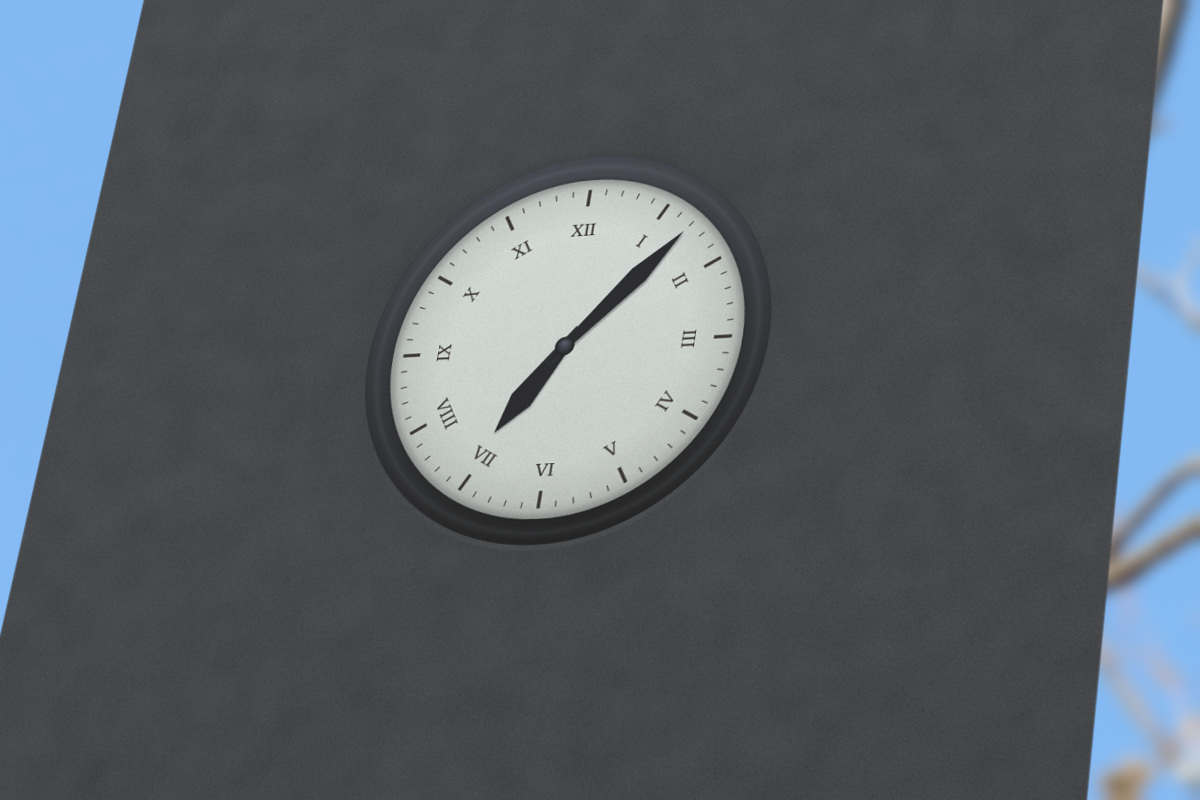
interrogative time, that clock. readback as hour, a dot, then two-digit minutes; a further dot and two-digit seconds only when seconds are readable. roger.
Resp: 7.07
